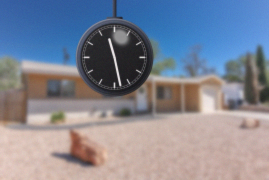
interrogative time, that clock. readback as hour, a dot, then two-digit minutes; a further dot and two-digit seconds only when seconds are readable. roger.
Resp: 11.28
